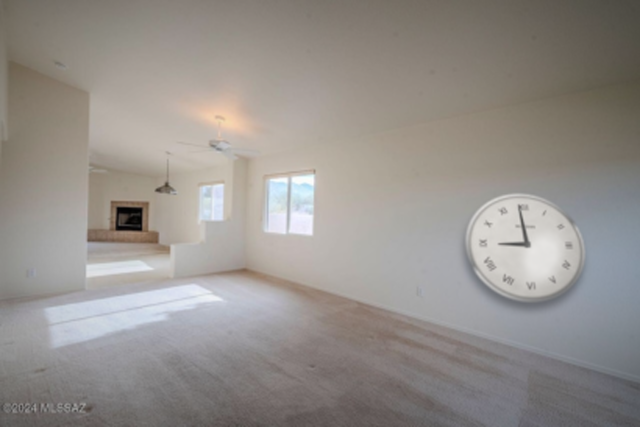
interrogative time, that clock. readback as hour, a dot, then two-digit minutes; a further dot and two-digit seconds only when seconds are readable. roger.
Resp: 8.59
